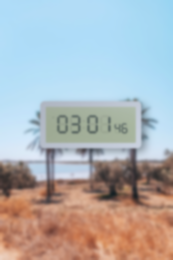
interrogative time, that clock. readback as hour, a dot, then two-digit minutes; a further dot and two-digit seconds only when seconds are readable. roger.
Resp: 3.01
